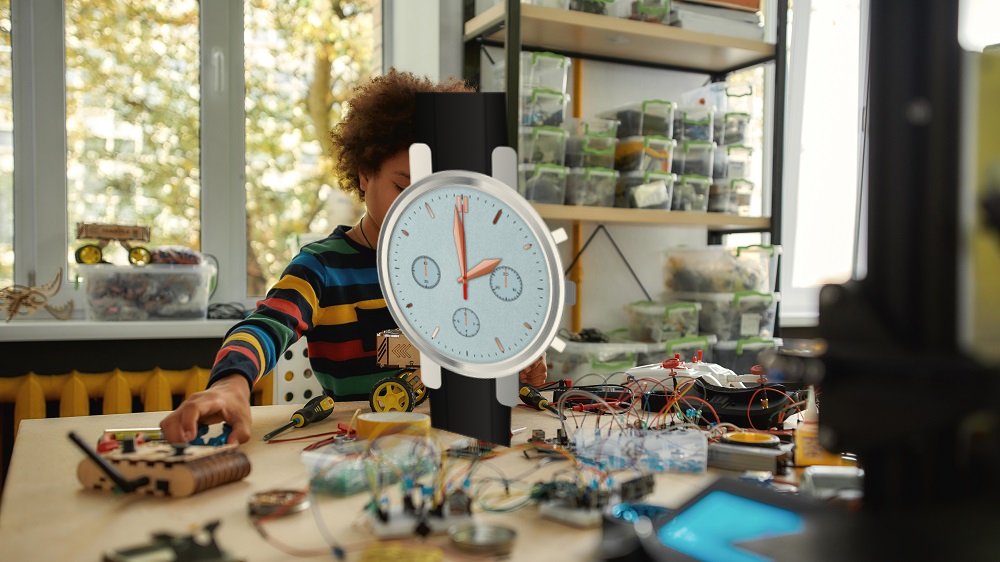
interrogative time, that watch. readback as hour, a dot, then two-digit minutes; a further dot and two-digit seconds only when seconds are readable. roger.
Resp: 1.59
